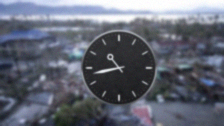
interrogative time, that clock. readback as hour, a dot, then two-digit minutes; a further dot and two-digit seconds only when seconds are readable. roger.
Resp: 10.43
